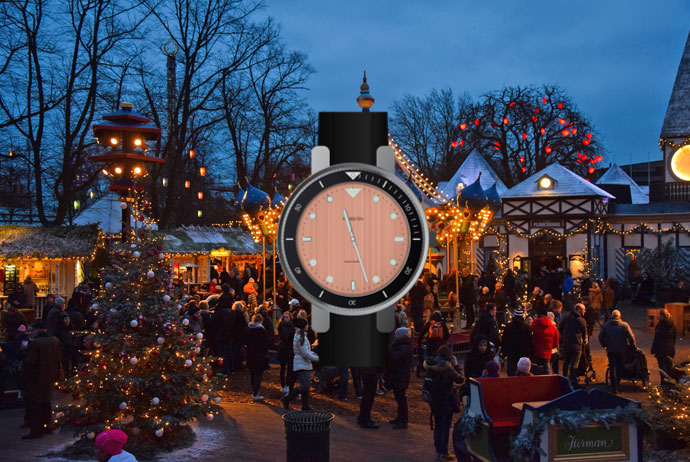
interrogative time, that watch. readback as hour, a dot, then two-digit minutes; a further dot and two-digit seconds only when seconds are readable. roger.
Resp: 11.27
